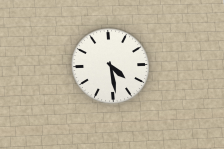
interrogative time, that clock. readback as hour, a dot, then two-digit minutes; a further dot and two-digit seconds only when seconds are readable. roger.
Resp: 4.29
